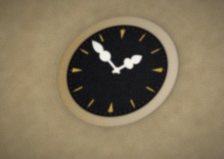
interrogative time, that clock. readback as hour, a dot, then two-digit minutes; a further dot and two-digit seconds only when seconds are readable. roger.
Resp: 1.53
